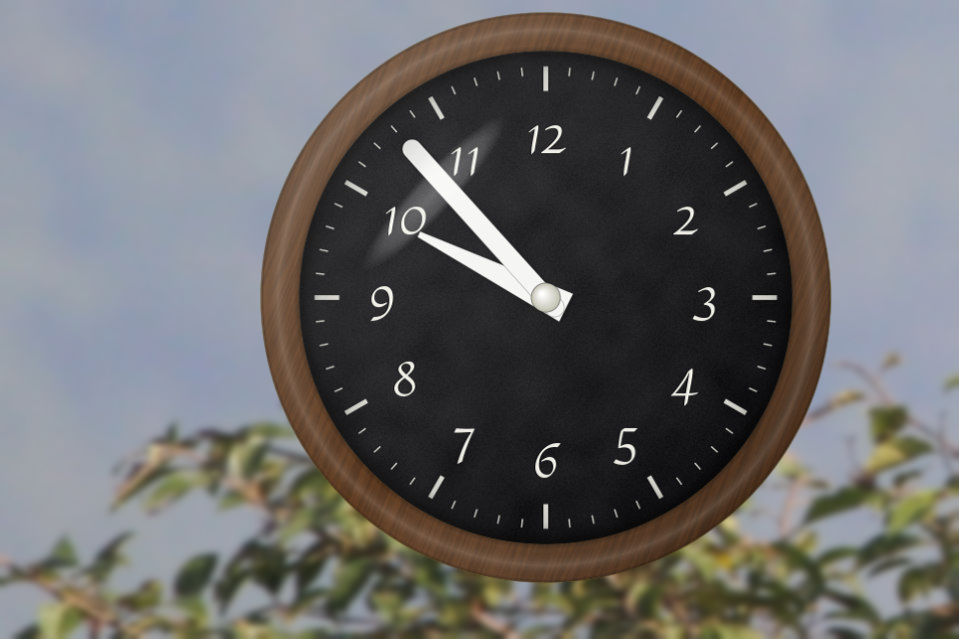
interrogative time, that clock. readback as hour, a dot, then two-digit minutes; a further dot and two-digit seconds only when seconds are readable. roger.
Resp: 9.53
